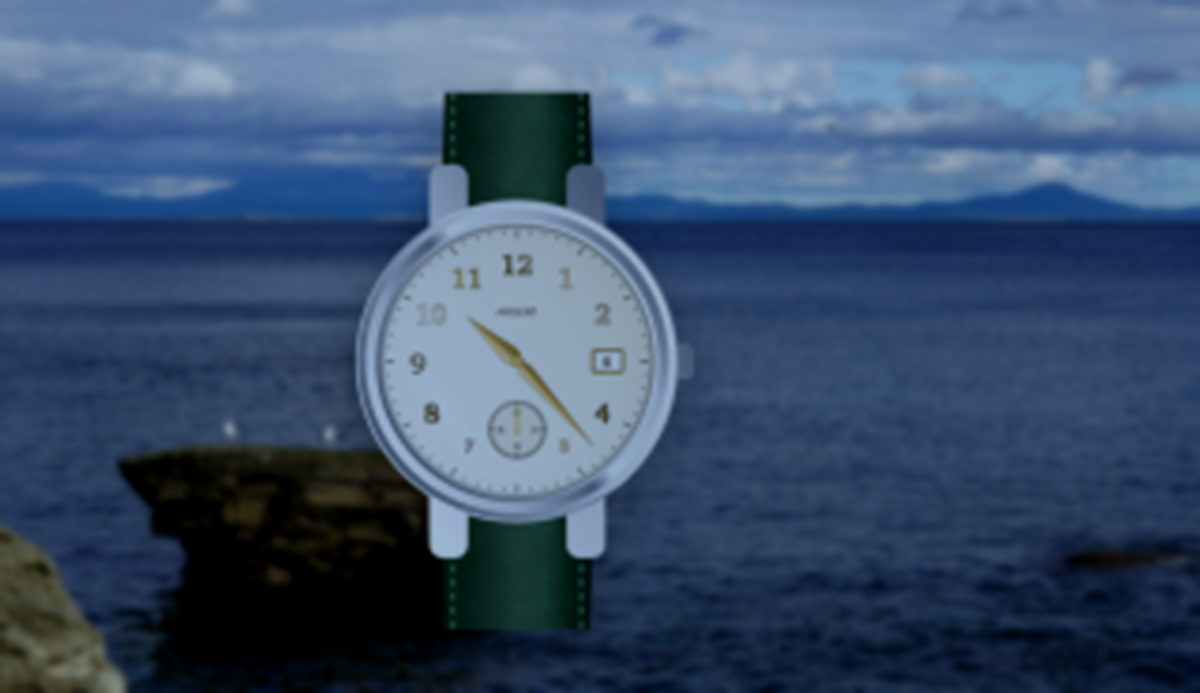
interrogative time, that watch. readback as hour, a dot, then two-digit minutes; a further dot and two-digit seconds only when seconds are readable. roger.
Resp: 10.23
